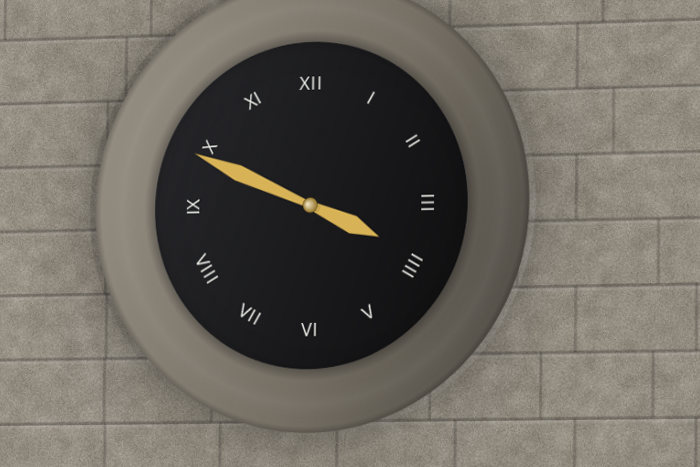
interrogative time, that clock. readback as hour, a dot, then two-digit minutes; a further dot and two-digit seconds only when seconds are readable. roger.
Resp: 3.49
